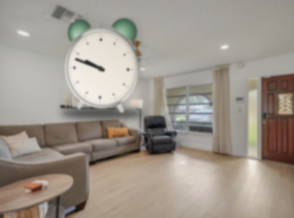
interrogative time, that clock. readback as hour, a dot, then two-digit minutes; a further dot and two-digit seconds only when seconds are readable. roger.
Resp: 9.48
